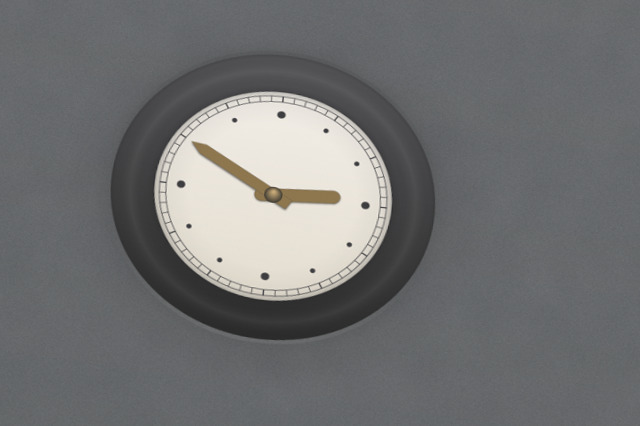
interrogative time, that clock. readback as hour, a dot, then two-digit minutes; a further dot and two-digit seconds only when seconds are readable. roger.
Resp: 2.50
